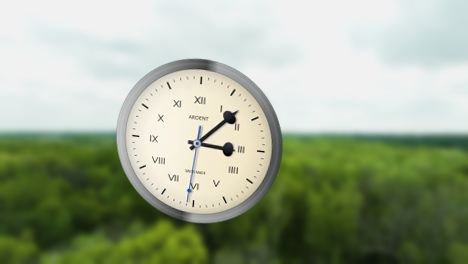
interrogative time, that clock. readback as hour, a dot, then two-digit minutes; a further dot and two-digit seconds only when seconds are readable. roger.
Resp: 3.07.31
